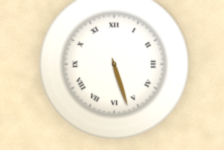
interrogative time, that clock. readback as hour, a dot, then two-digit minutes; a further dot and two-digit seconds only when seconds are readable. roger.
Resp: 5.27
